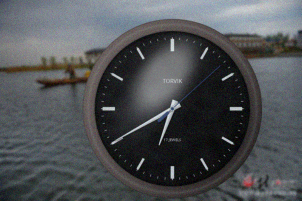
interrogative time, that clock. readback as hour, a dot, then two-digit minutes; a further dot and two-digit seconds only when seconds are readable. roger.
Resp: 6.40.08
